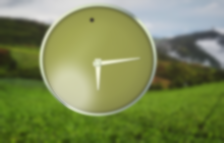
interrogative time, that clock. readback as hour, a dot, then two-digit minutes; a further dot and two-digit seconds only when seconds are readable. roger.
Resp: 6.15
